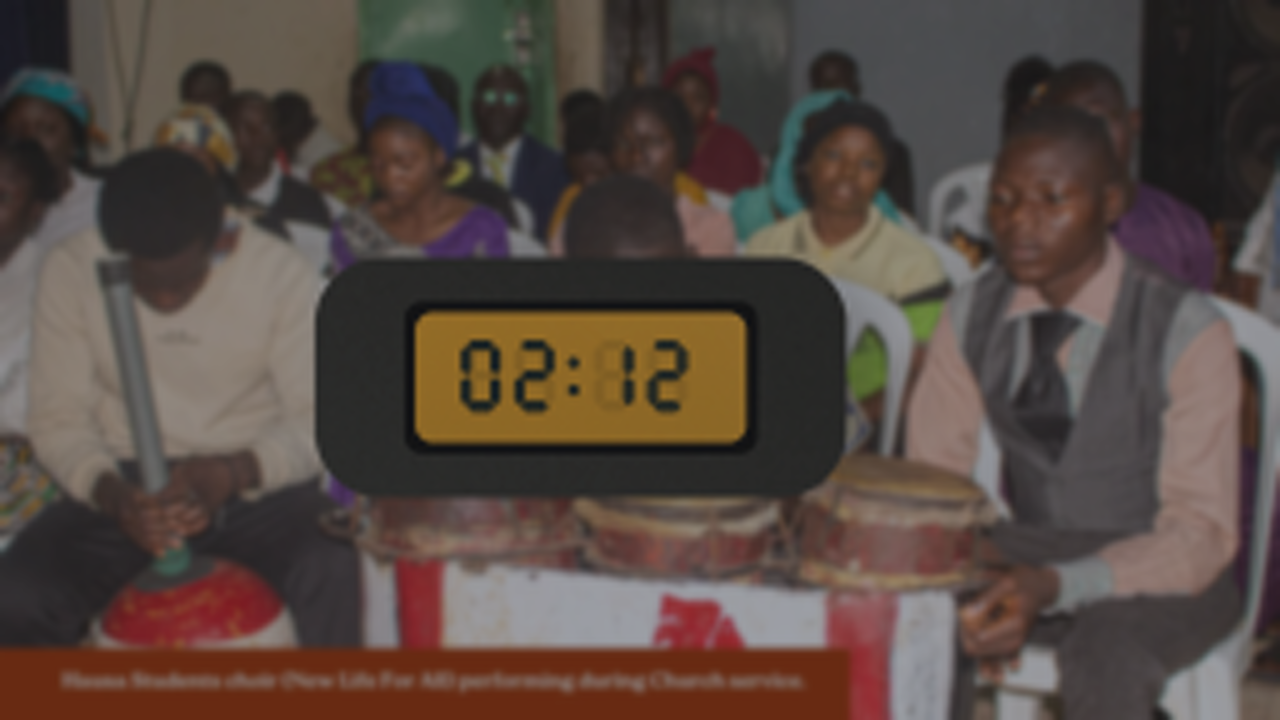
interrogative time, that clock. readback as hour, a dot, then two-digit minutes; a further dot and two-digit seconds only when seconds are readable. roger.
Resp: 2.12
